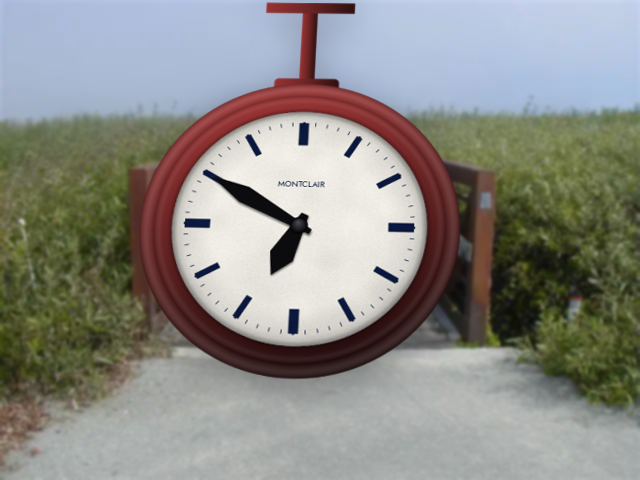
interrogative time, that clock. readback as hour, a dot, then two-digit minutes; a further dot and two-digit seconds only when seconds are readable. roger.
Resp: 6.50
